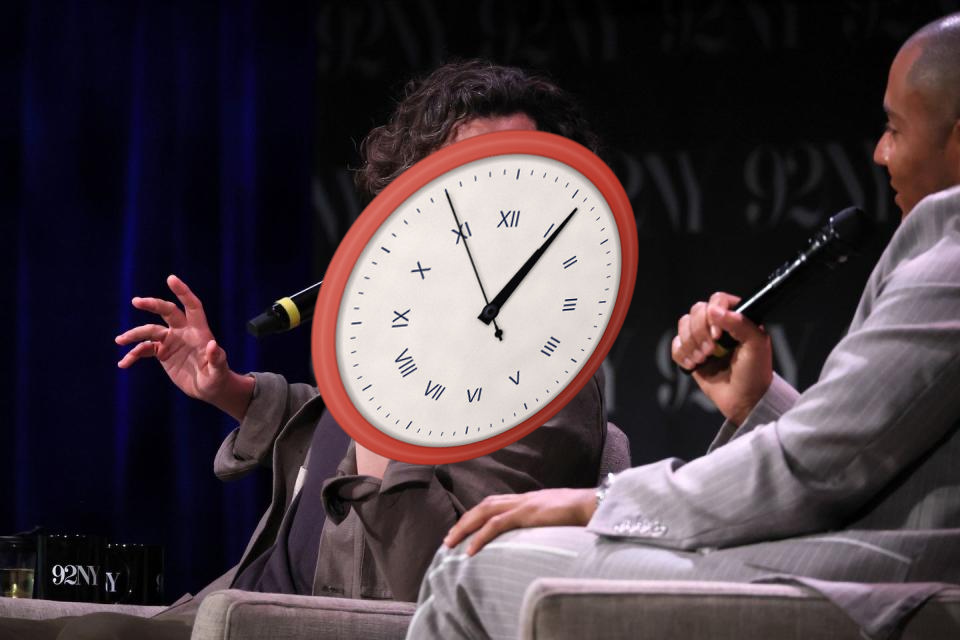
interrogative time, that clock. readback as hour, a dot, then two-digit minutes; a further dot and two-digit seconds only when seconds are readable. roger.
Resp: 1.05.55
